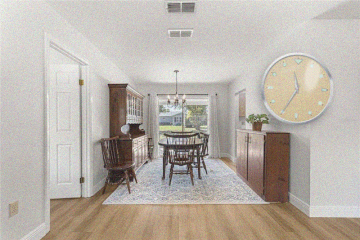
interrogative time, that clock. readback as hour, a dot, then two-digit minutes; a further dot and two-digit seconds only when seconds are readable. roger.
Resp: 11.35
